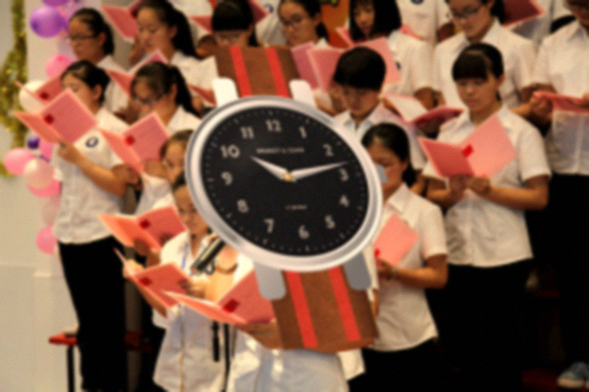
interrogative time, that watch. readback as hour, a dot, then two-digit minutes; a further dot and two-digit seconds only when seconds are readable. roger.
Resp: 10.13
